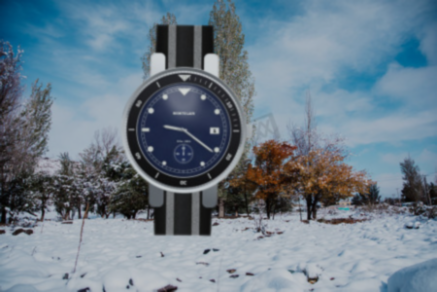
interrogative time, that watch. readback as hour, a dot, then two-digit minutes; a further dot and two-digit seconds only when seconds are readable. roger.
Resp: 9.21
